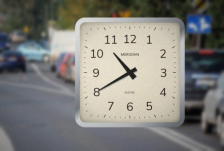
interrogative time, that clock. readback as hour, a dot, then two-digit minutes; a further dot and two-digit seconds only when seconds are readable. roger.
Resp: 10.40
